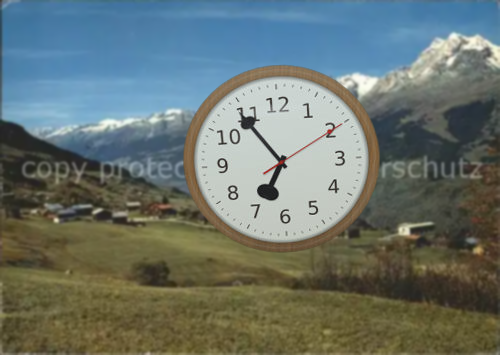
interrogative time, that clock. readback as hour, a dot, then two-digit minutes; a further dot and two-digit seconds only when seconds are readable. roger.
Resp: 6.54.10
